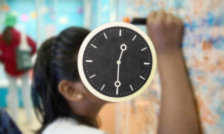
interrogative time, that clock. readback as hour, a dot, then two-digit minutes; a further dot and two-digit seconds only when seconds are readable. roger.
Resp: 12.30
